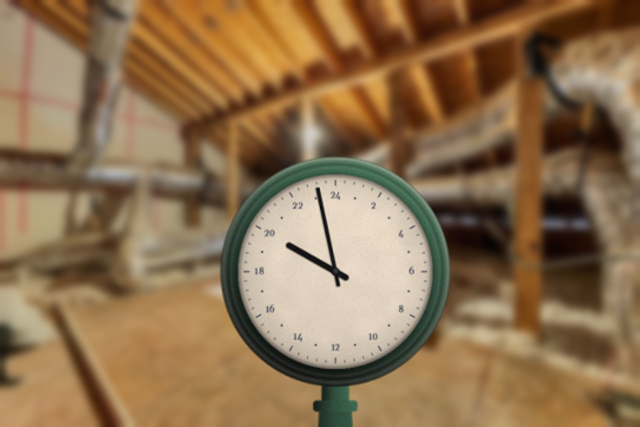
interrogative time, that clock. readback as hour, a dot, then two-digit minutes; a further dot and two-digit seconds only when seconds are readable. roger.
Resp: 19.58
